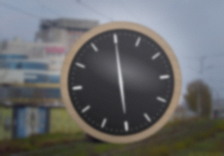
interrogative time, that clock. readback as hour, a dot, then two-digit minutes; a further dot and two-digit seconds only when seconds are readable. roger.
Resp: 6.00
